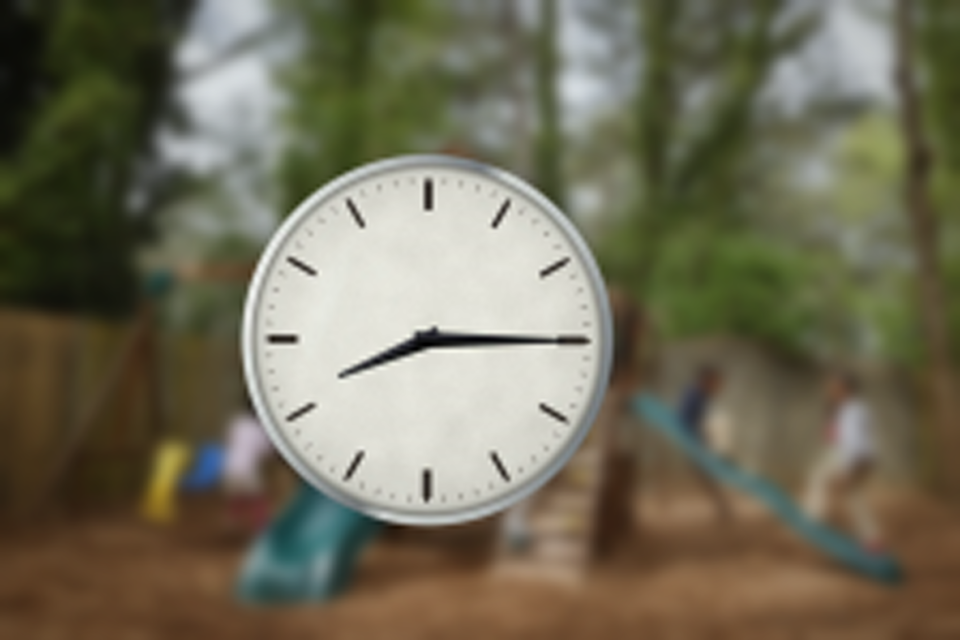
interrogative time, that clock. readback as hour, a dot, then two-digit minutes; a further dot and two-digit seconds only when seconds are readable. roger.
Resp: 8.15
